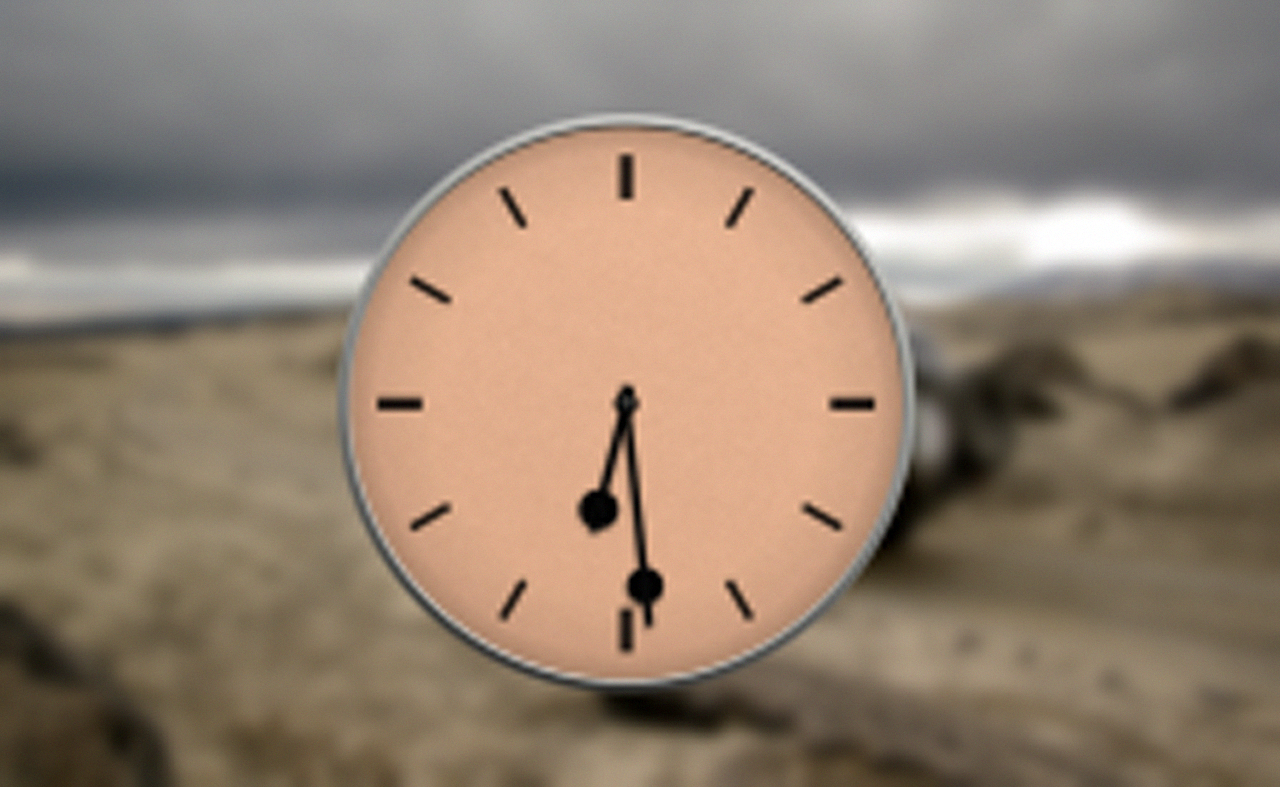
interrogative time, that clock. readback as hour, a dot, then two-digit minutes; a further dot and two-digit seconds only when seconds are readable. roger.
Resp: 6.29
